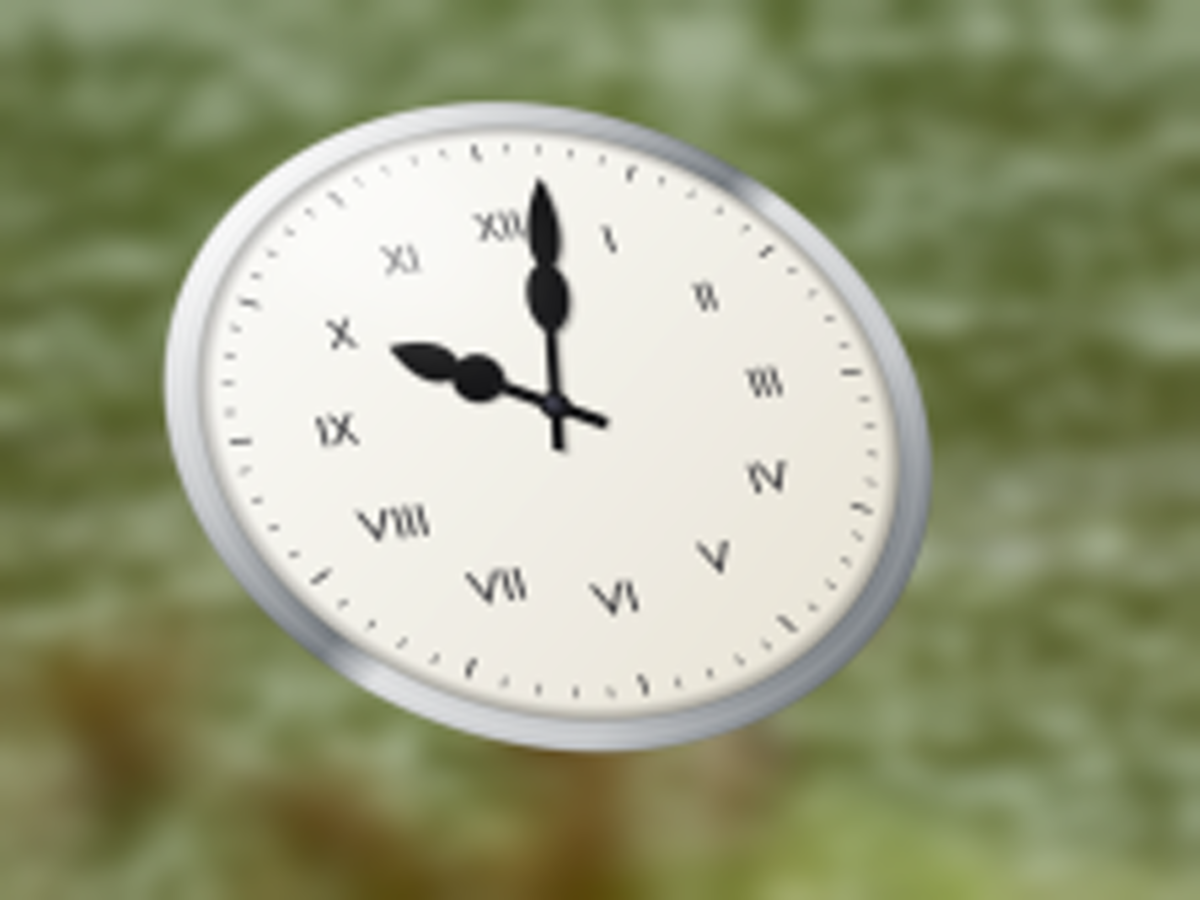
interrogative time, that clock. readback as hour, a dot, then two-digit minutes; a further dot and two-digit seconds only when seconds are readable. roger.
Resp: 10.02
